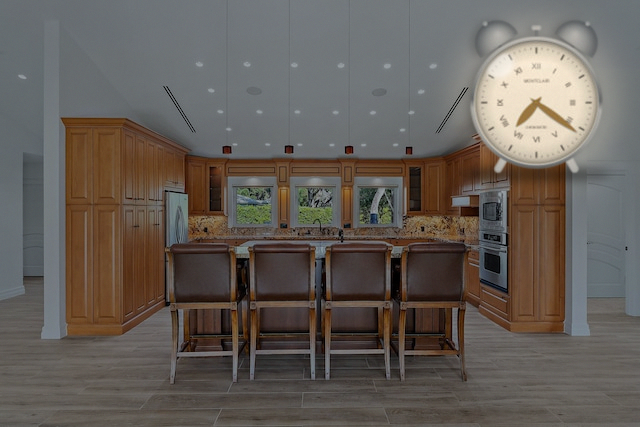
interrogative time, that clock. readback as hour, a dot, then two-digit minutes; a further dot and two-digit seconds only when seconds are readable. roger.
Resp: 7.21
